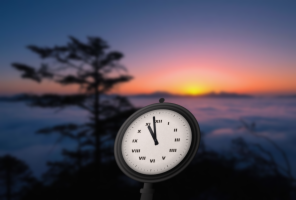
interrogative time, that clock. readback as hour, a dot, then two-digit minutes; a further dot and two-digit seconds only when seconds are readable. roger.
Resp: 10.58
